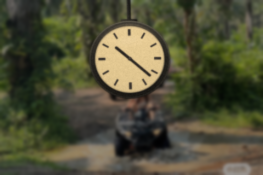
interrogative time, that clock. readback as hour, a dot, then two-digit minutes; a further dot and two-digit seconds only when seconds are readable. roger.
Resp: 10.22
